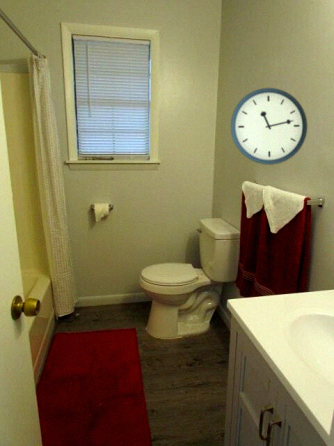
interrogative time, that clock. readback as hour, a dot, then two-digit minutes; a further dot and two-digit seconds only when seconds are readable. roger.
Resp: 11.13
